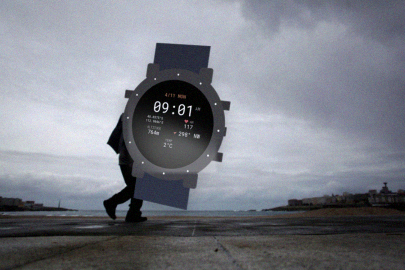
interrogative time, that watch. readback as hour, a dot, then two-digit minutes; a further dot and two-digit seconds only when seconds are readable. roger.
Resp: 9.01
